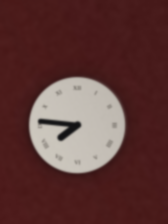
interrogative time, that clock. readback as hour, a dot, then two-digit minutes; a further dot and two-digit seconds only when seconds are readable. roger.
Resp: 7.46
